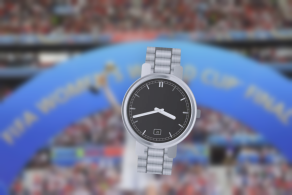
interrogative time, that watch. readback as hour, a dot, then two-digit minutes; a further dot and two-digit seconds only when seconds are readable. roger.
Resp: 3.42
